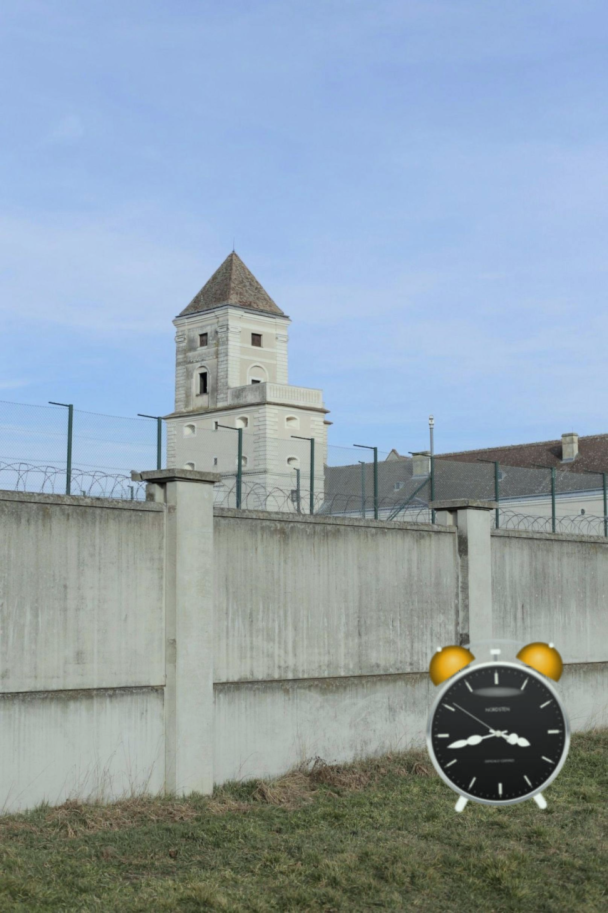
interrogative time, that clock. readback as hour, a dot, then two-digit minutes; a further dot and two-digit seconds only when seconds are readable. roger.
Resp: 3.42.51
